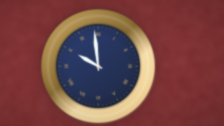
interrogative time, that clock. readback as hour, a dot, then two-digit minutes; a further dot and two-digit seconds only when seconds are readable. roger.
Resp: 9.59
